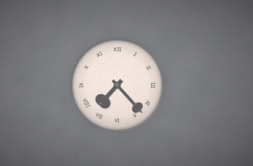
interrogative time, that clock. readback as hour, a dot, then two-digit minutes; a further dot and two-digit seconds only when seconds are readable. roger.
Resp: 7.23
